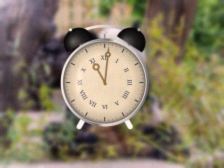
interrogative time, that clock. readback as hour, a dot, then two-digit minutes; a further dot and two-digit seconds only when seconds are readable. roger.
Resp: 11.01
